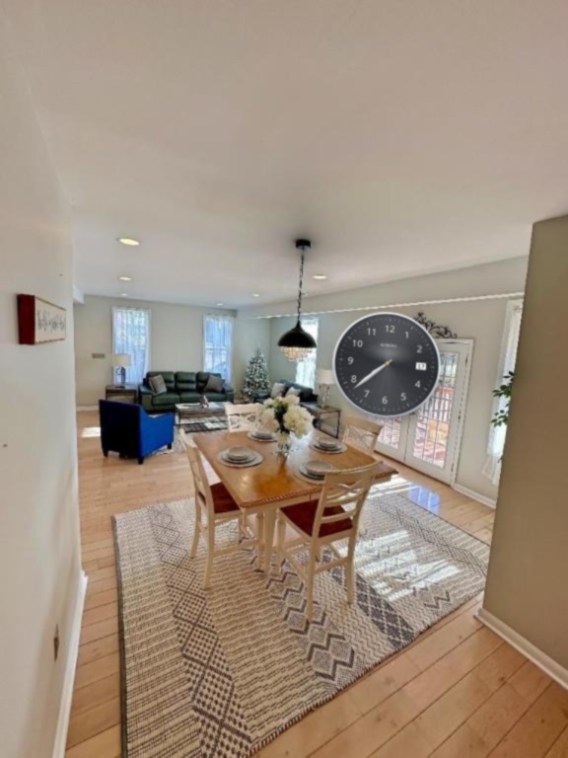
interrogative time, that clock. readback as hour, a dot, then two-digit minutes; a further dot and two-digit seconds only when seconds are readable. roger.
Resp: 7.38
